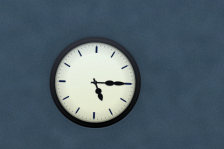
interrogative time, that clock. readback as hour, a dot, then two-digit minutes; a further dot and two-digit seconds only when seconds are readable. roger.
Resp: 5.15
